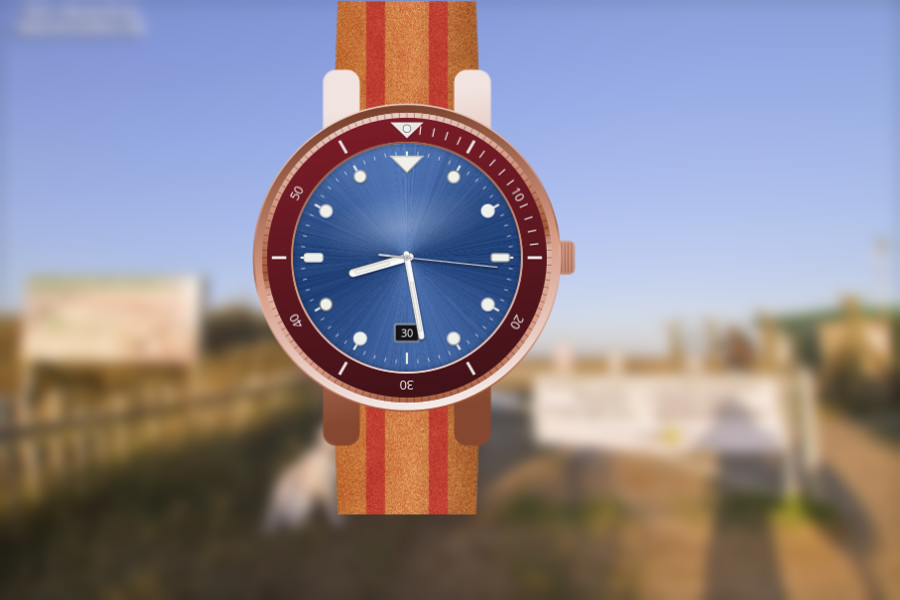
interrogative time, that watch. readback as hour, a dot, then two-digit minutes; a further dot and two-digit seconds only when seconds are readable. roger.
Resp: 8.28.16
